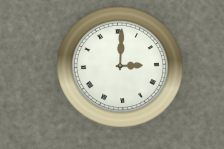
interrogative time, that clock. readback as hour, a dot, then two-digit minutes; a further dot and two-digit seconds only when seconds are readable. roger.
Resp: 3.01
